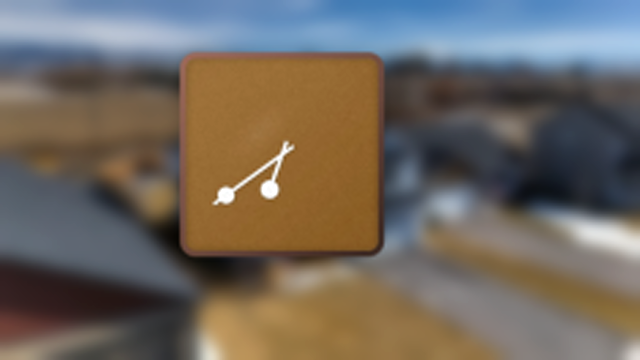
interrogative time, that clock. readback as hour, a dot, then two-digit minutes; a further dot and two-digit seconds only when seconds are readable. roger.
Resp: 6.39
